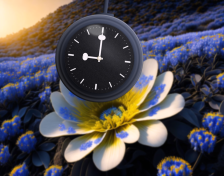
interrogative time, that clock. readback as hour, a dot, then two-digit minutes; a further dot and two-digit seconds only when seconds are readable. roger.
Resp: 9.00
